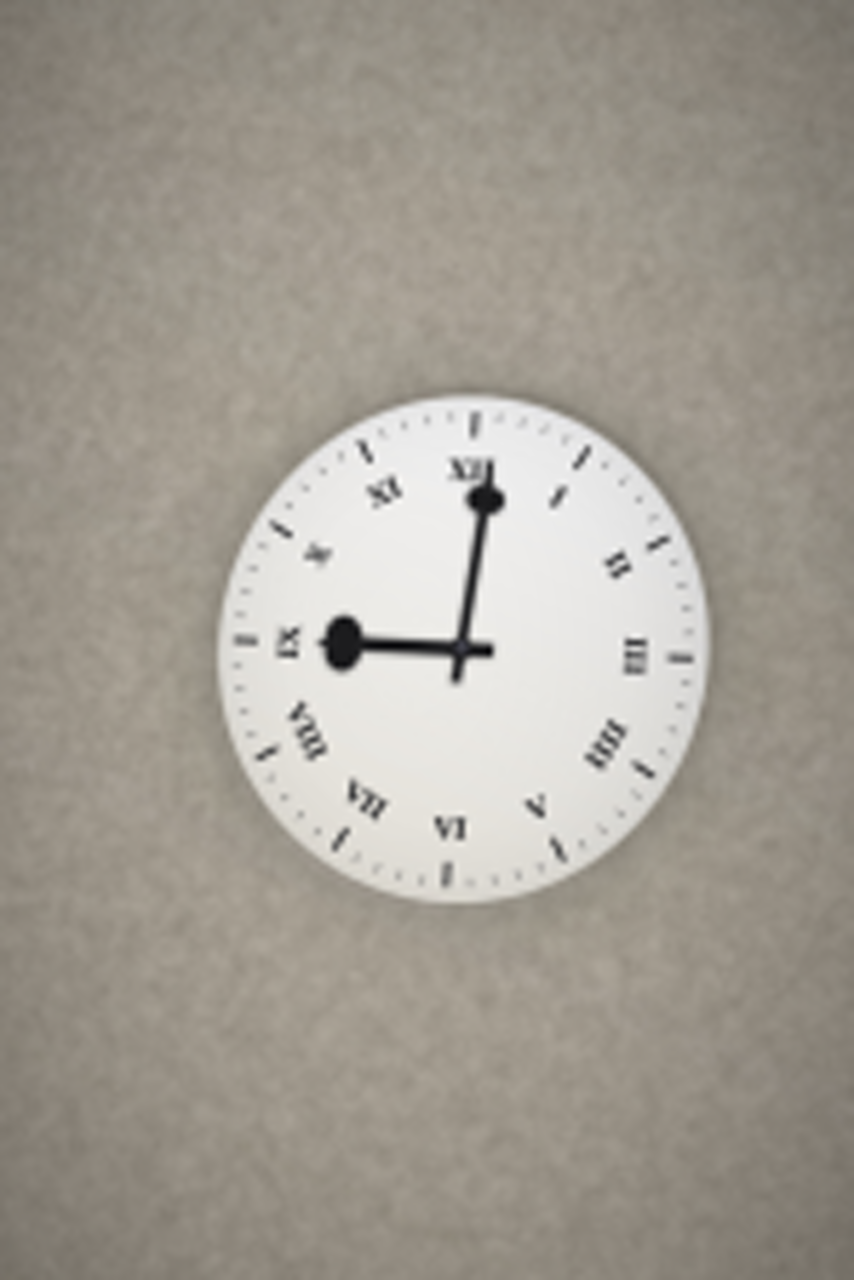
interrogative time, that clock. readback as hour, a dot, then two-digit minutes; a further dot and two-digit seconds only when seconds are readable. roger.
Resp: 9.01
